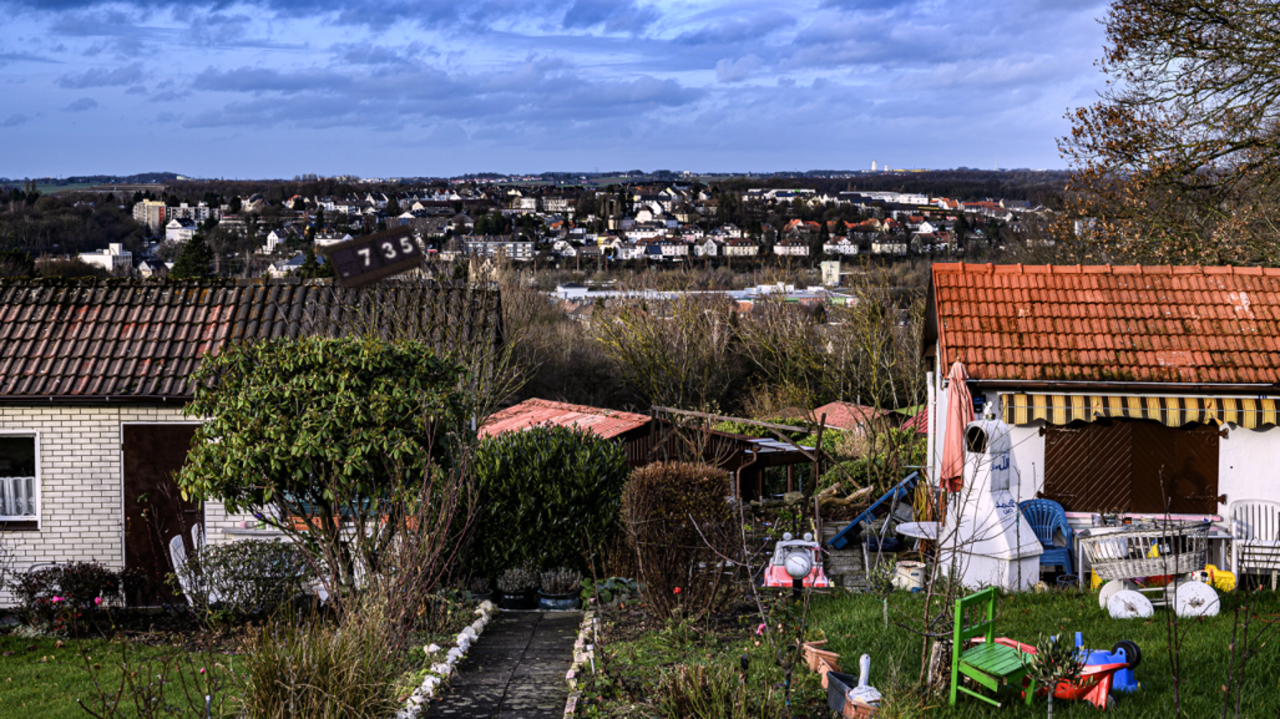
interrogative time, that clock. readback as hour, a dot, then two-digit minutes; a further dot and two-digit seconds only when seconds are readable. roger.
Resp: 7.35
